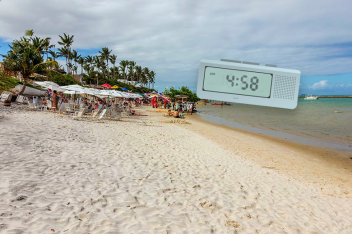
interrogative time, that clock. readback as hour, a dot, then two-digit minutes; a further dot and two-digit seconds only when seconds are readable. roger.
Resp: 4.58
